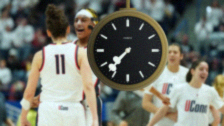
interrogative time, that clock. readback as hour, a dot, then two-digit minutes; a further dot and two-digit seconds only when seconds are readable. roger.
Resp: 7.37
